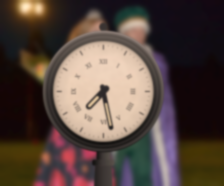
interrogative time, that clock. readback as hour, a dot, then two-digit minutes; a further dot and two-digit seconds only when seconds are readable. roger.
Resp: 7.28
